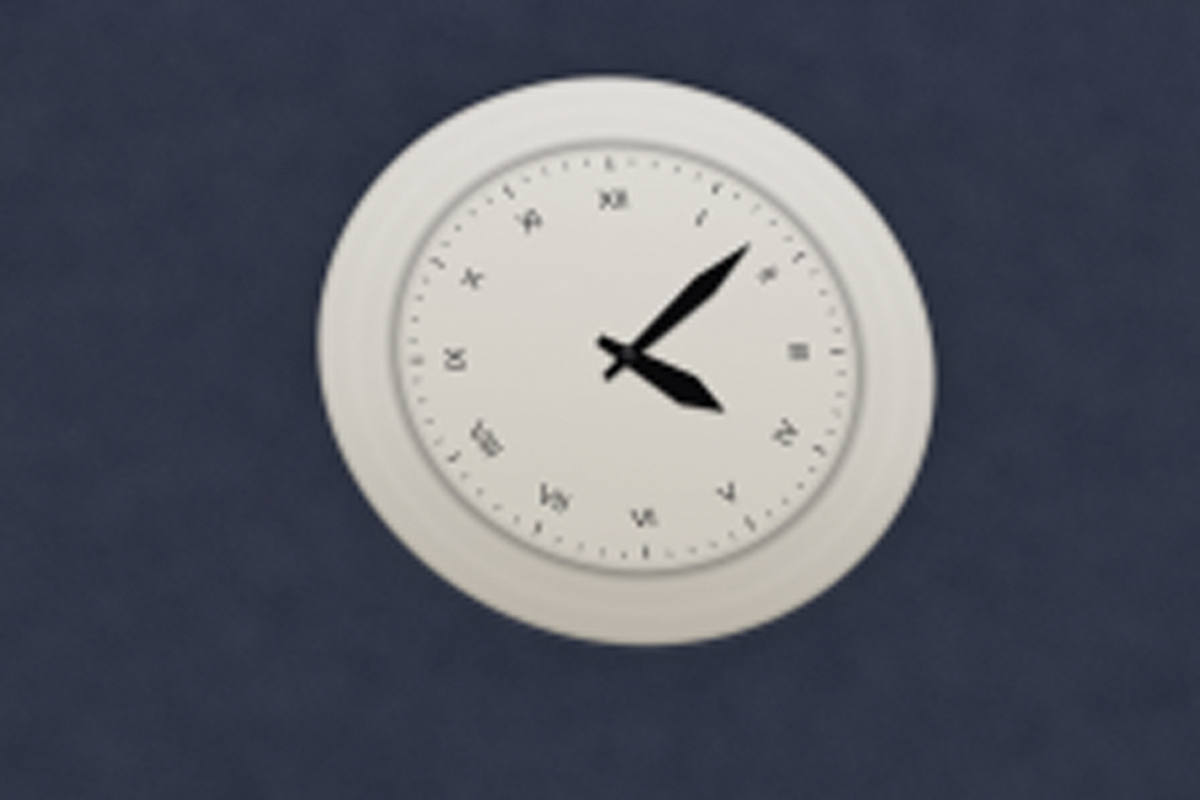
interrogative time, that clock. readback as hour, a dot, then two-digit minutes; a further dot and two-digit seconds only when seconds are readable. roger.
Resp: 4.08
